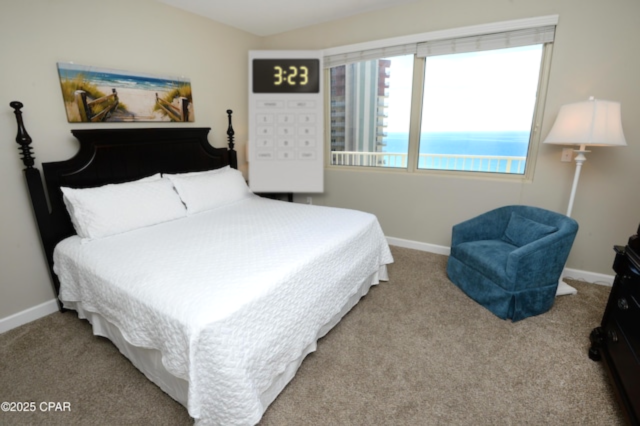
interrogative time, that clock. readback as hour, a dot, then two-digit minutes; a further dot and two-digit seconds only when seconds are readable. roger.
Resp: 3.23
